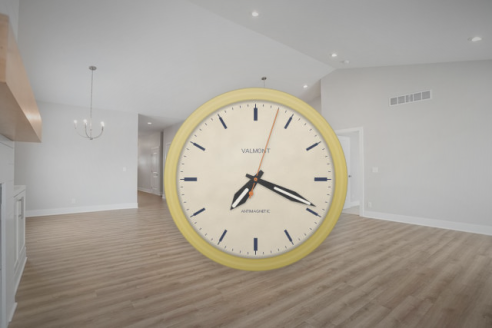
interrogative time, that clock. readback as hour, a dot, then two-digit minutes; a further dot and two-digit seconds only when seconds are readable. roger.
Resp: 7.19.03
